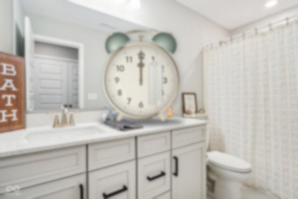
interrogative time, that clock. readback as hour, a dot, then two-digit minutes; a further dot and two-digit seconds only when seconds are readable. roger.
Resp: 12.00
